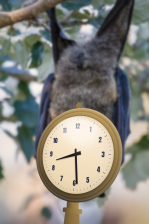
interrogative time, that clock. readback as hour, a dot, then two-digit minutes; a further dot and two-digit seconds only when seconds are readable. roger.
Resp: 8.29
